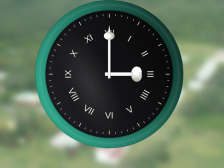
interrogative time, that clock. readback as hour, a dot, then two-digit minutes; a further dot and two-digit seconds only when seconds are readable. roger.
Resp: 3.00
